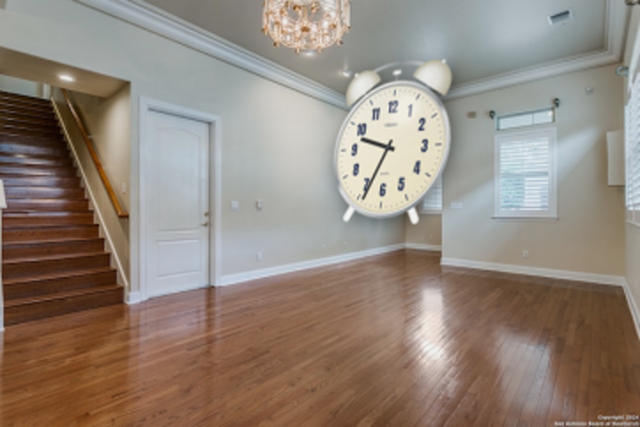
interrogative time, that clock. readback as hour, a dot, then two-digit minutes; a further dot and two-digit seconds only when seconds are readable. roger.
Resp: 9.34
